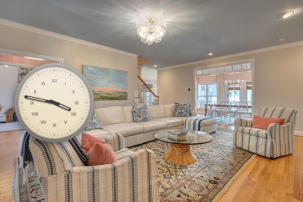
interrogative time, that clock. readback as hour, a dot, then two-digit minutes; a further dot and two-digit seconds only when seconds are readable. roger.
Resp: 3.47
